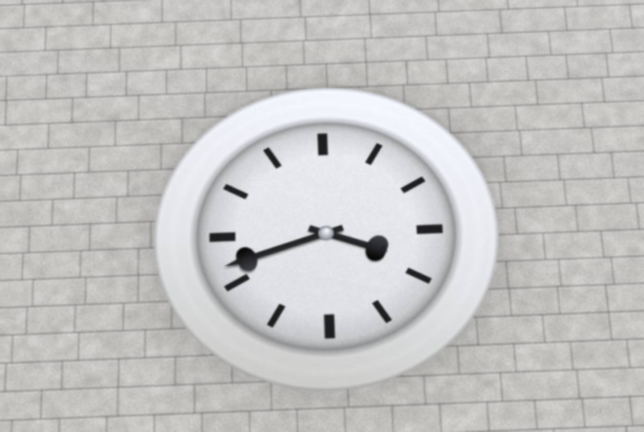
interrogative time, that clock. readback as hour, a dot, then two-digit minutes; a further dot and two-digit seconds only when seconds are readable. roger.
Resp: 3.42
